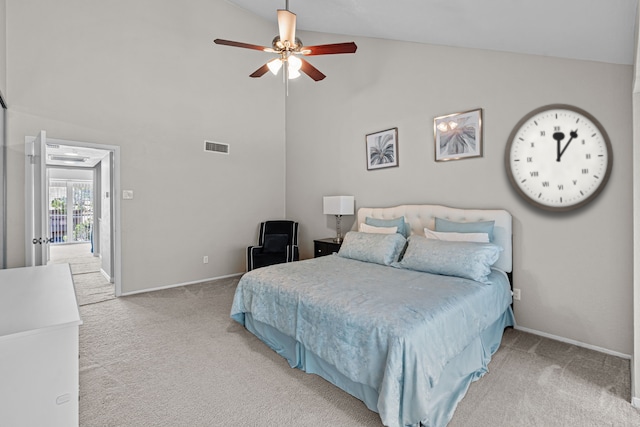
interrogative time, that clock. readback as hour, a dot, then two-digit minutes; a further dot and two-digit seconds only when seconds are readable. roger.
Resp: 12.06
